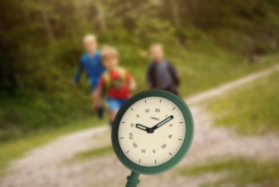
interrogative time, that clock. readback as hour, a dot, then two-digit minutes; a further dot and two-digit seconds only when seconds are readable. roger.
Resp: 9.07
